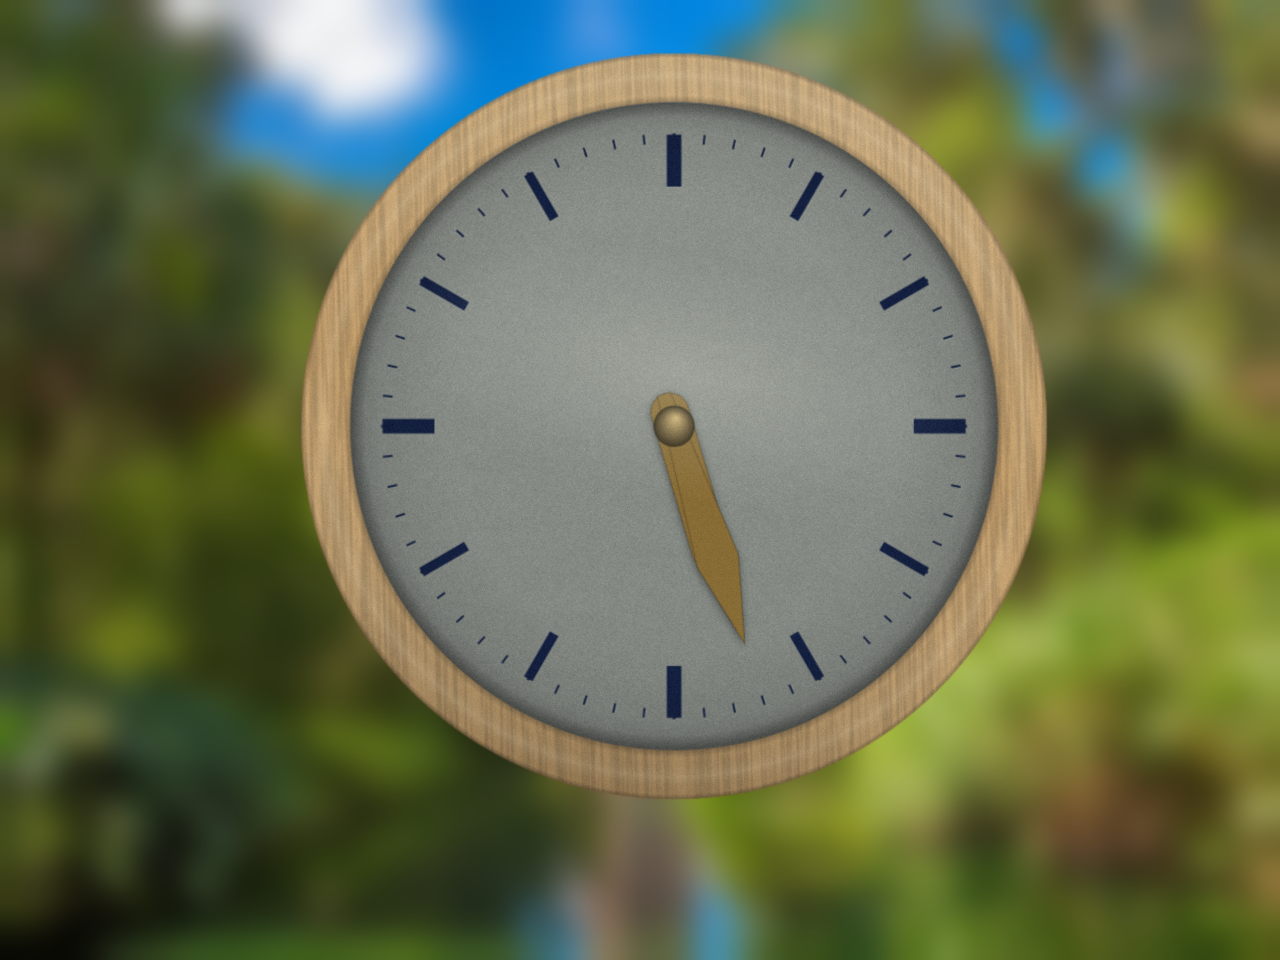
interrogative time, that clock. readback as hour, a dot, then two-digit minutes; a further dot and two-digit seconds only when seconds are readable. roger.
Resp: 5.27
